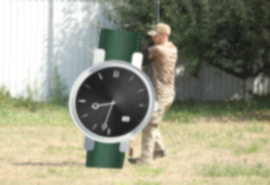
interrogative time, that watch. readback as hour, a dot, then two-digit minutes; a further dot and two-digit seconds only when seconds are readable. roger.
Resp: 8.32
